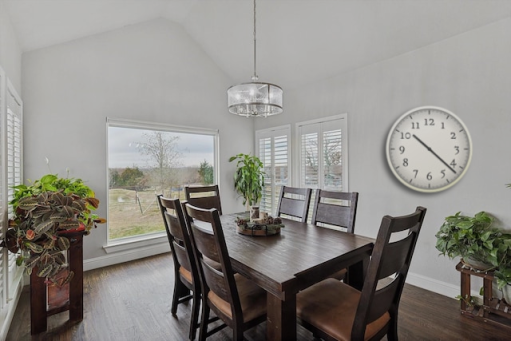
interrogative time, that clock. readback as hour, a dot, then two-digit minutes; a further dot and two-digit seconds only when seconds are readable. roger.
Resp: 10.22
